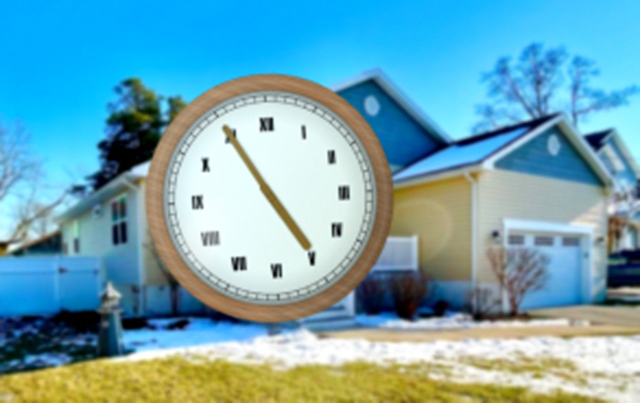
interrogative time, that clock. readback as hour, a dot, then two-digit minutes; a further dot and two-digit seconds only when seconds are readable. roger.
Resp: 4.55
